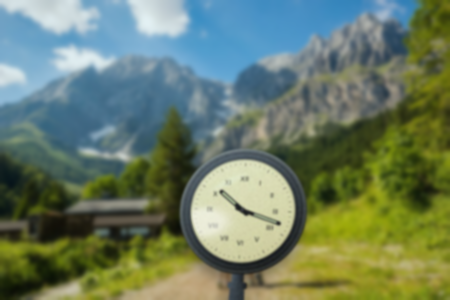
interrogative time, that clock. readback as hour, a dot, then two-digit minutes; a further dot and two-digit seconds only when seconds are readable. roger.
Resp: 10.18
